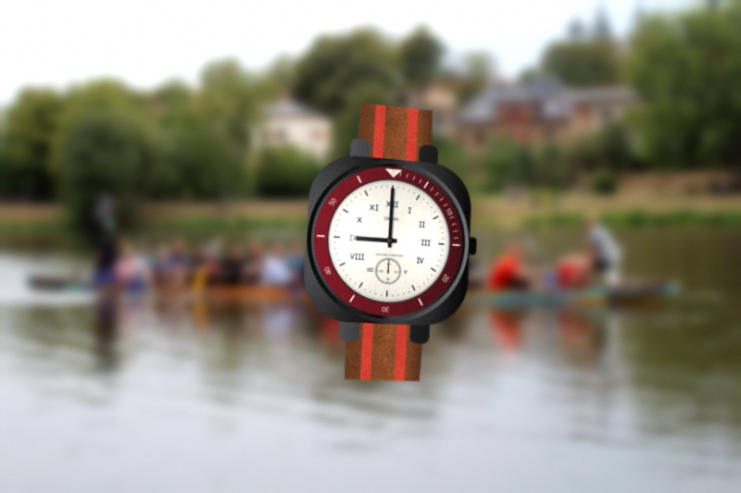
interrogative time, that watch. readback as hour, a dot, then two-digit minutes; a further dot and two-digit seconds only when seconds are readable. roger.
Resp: 9.00
